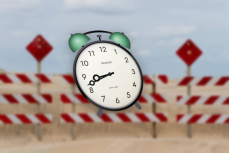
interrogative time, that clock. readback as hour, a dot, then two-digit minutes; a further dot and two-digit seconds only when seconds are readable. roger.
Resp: 8.42
